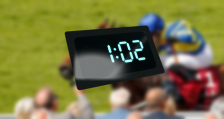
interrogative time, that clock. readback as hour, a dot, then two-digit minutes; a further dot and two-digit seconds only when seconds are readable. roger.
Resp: 1.02
